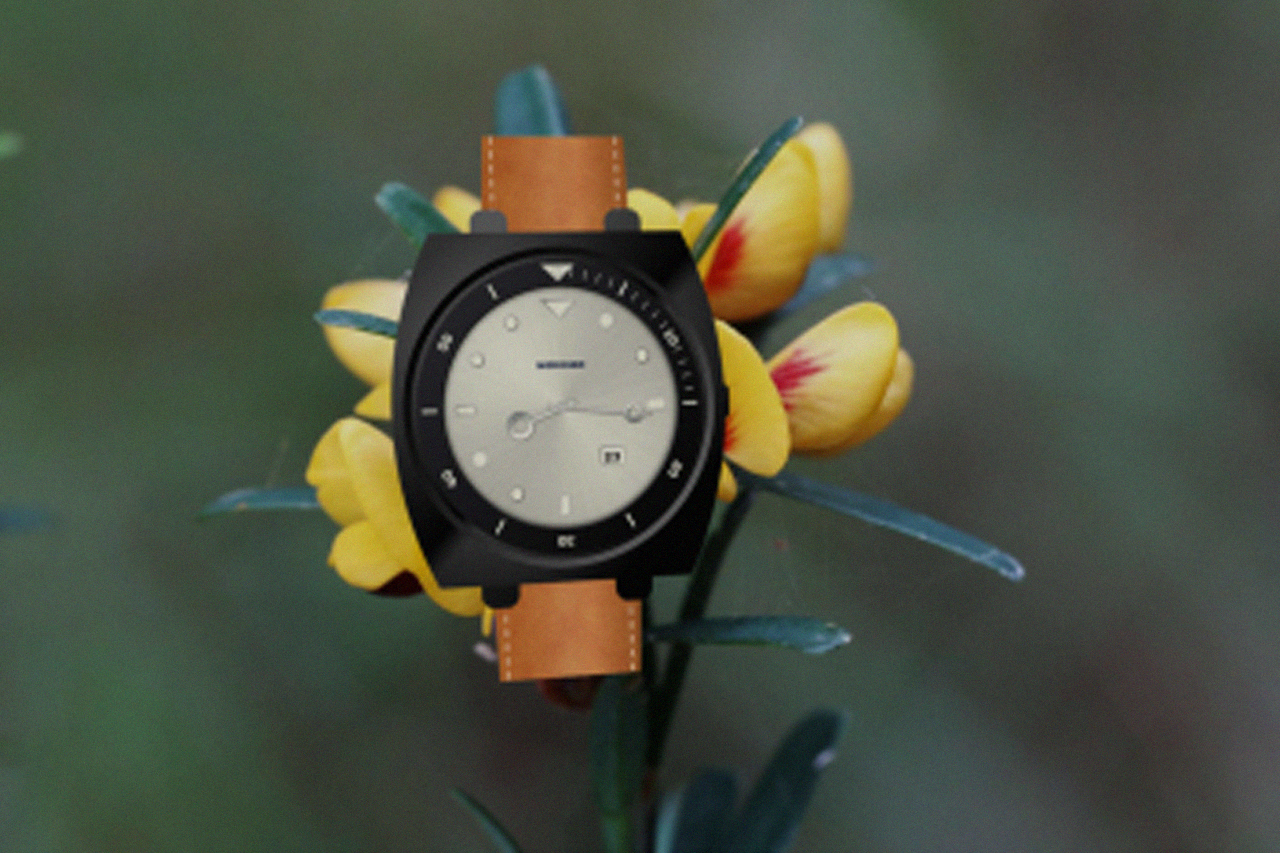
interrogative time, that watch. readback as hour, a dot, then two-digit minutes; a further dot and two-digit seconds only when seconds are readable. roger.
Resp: 8.16
